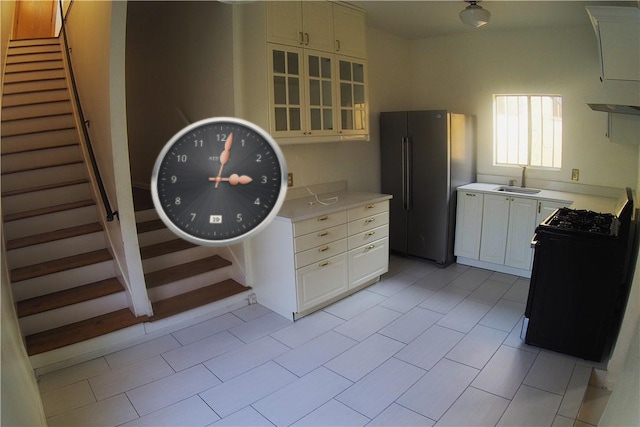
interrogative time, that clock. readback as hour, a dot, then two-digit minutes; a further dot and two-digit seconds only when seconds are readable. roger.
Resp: 3.02
